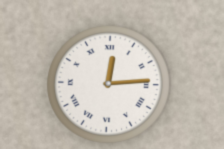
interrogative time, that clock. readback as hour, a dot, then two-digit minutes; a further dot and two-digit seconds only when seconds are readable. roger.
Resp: 12.14
